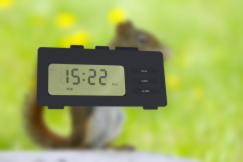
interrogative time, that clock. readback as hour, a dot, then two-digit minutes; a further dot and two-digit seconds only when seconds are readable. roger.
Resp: 15.22
